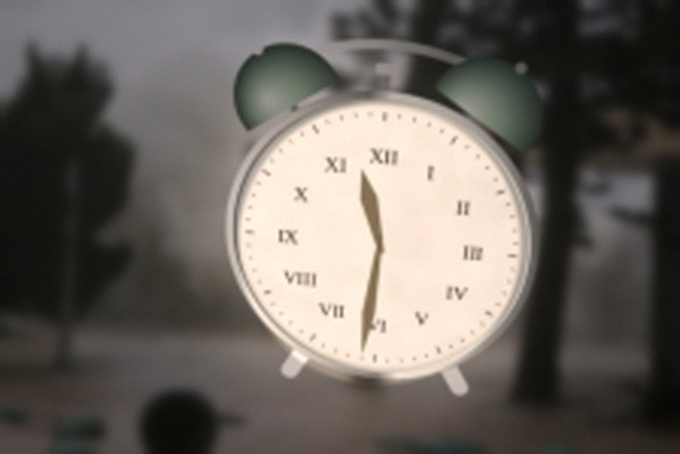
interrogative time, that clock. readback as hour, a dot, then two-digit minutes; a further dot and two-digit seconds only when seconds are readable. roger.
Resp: 11.31
